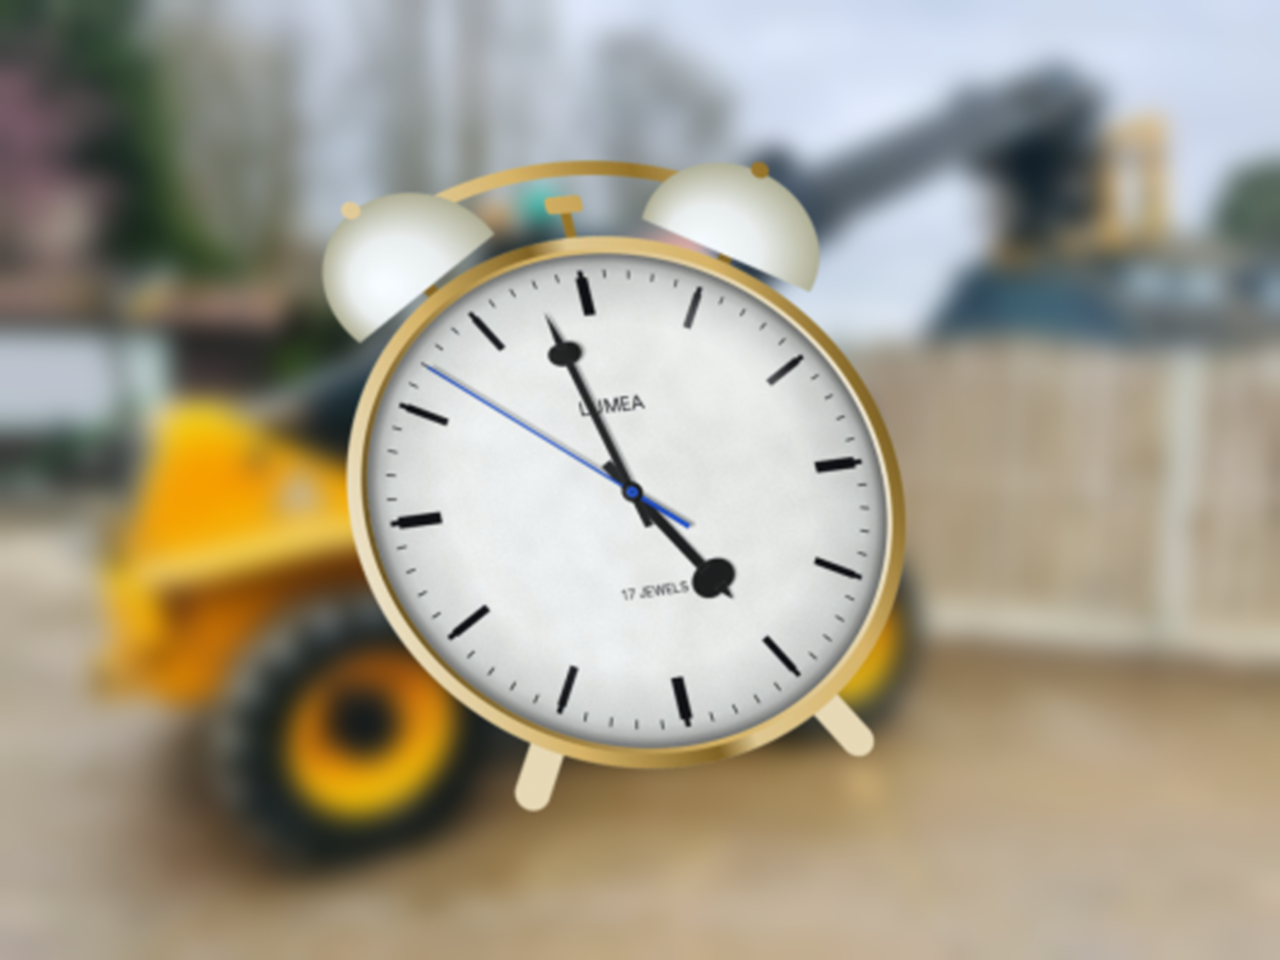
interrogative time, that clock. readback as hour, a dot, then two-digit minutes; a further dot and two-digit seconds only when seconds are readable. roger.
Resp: 4.57.52
